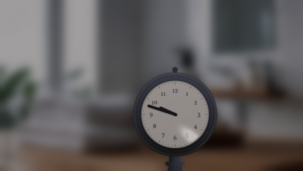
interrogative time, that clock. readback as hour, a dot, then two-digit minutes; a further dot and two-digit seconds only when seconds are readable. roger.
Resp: 9.48
